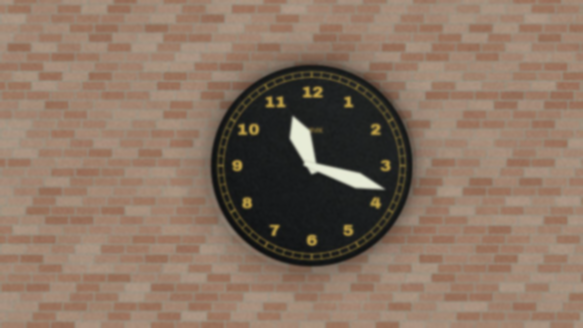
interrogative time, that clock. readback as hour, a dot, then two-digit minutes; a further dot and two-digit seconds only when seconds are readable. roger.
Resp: 11.18
